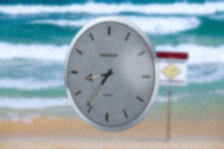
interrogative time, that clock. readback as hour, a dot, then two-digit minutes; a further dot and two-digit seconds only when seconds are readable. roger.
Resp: 8.36
